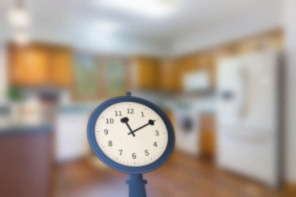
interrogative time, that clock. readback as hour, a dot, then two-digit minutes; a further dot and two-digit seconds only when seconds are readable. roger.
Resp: 11.10
